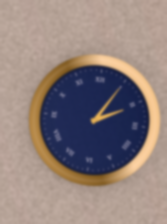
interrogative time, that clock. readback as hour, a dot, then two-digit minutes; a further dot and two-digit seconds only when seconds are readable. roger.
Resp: 2.05
